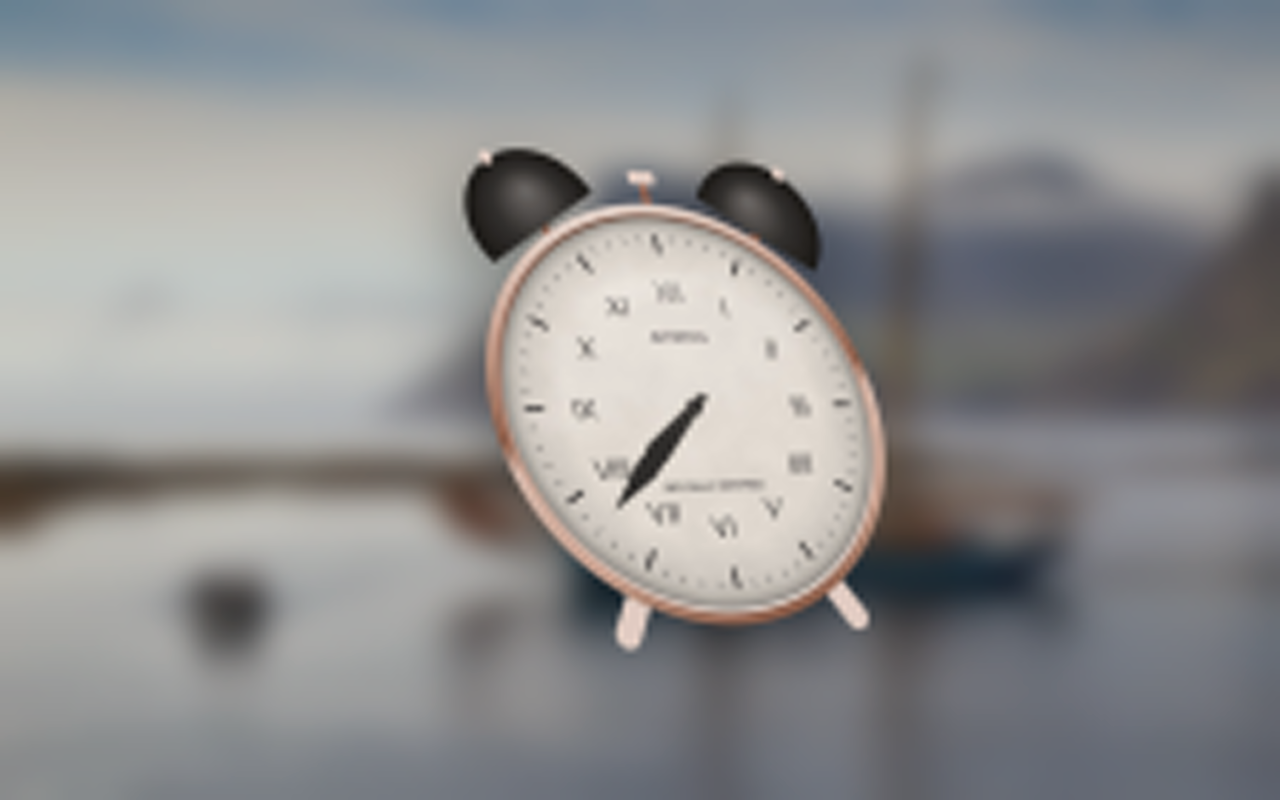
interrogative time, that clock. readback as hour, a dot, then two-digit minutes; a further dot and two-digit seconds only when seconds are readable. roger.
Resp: 7.38
